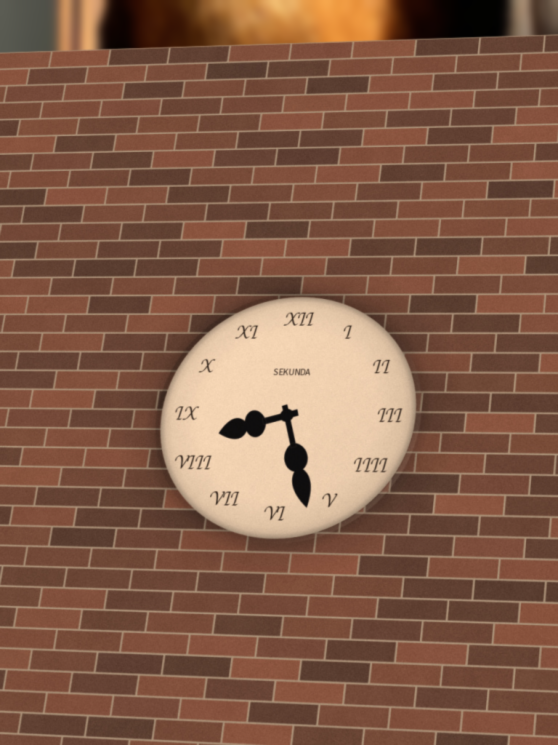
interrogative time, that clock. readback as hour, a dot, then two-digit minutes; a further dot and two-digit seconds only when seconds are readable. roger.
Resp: 8.27
